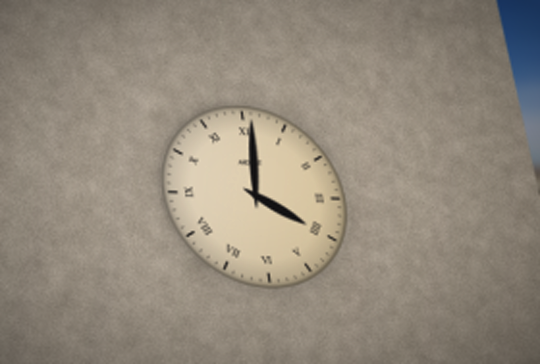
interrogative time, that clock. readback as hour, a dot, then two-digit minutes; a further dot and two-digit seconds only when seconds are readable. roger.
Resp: 4.01
